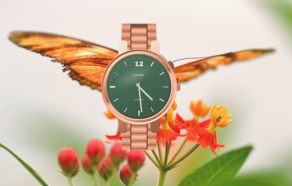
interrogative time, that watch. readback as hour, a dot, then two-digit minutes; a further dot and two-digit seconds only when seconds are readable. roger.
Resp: 4.29
